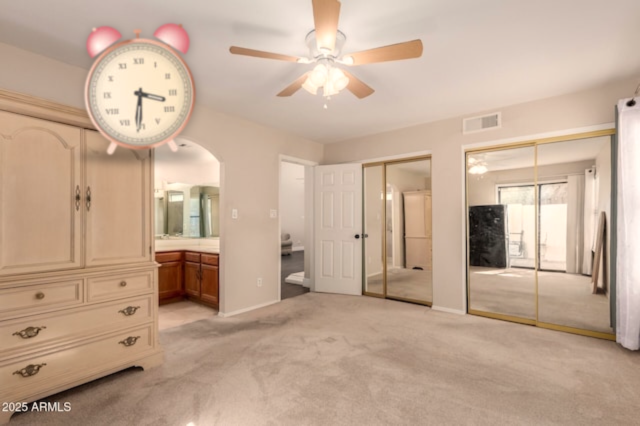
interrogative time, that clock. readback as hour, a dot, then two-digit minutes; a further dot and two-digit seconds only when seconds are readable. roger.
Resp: 3.31
